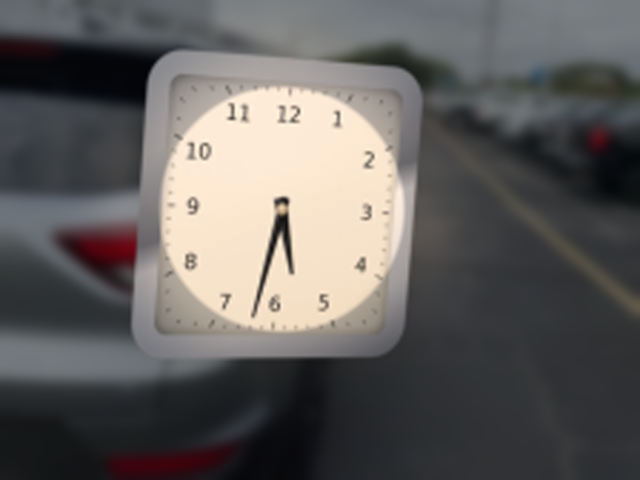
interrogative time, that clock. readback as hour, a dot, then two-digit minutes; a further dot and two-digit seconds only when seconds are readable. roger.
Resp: 5.32
